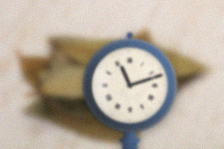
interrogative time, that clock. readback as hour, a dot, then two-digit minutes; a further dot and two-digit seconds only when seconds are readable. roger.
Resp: 11.12
